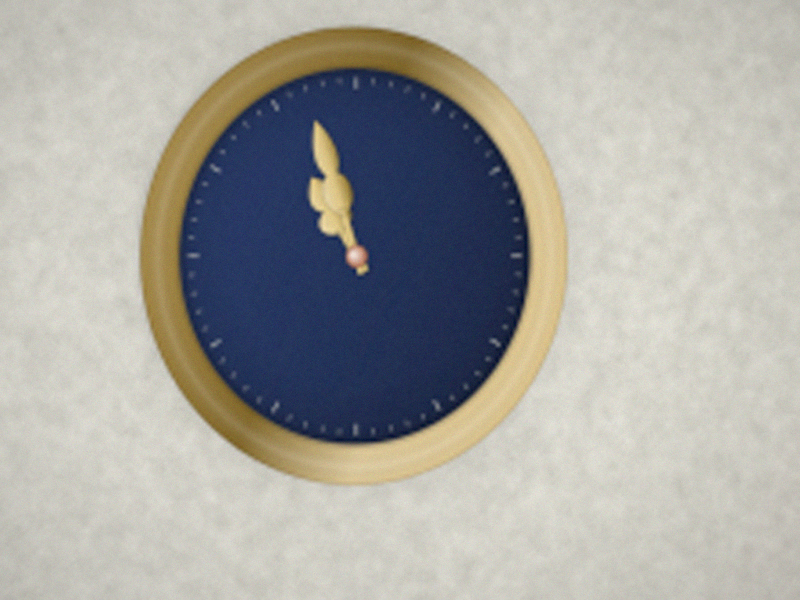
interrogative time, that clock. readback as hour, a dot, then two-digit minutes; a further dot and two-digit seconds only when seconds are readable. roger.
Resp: 10.57
